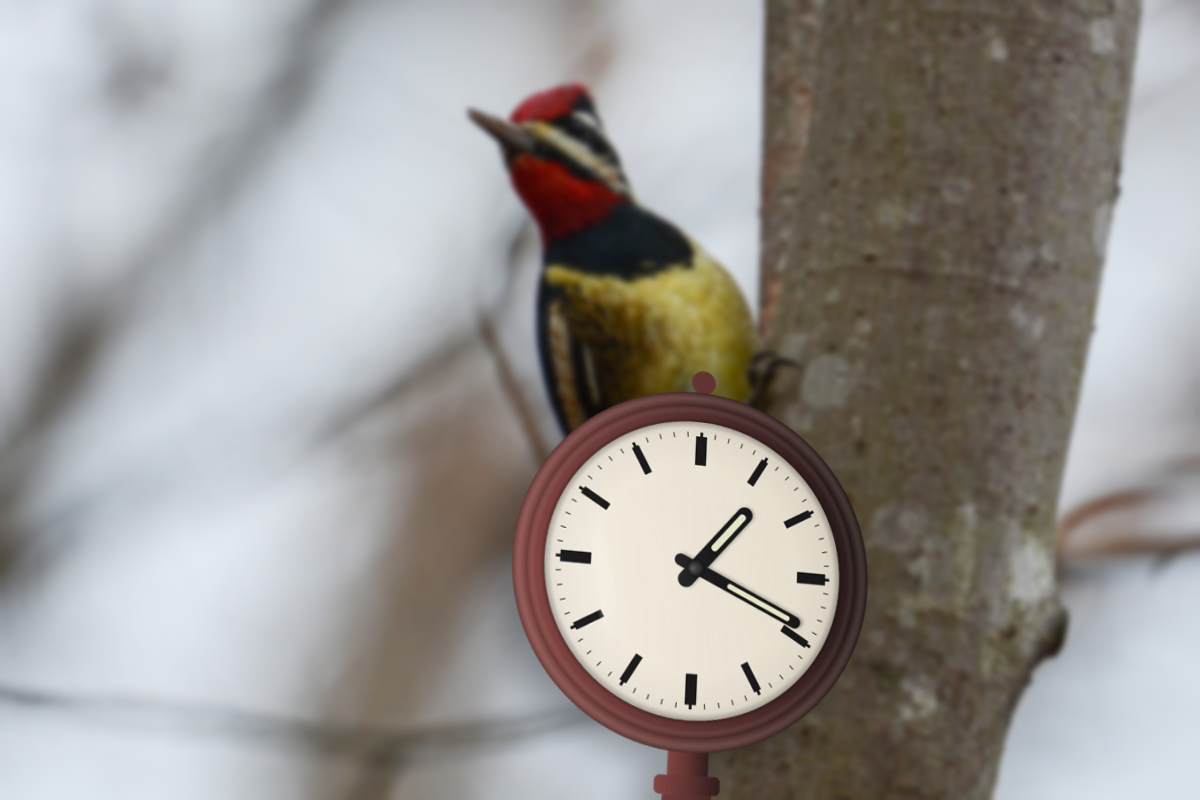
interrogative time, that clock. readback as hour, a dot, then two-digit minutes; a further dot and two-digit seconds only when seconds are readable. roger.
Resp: 1.19
